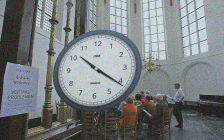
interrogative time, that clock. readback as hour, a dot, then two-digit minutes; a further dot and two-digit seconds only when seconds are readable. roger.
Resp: 10.21
